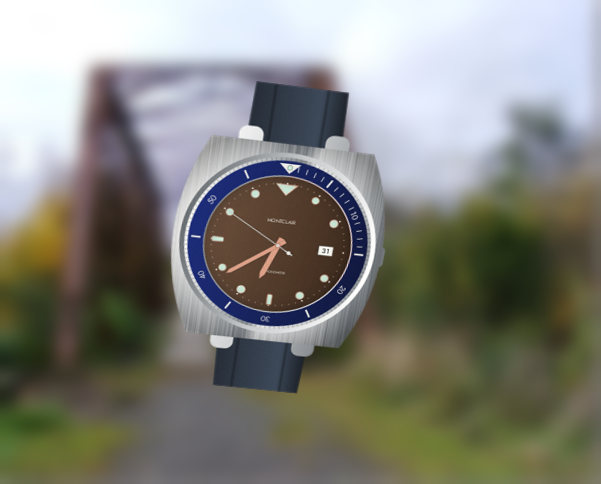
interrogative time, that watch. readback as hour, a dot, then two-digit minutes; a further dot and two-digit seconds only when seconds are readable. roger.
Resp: 6.38.50
